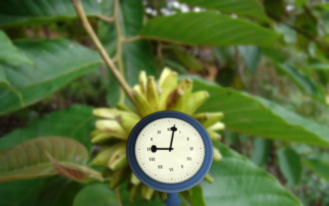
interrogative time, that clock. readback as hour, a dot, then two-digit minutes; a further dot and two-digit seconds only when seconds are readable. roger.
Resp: 9.02
